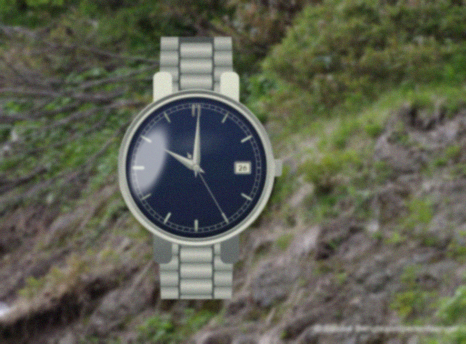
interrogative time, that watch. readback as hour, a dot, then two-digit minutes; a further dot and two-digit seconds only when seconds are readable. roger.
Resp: 10.00.25
